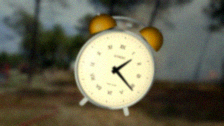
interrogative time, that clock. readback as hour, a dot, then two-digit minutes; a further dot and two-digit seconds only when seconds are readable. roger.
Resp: 1.21
